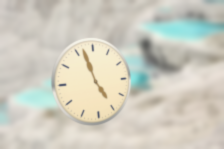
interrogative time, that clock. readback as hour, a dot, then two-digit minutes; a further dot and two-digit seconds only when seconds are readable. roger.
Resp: 4.57
